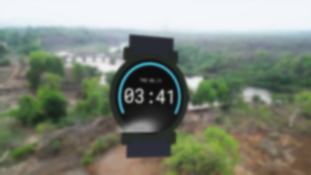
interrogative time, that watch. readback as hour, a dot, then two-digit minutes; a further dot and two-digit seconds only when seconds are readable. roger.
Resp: 3.41
